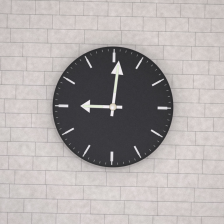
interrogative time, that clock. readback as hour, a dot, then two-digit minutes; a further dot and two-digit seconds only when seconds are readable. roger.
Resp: 9.01
